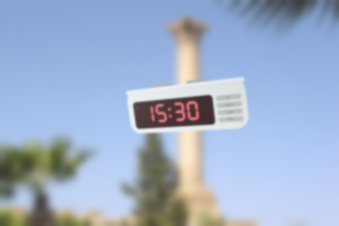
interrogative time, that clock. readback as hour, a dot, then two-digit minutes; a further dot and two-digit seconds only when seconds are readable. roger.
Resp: 15.30
